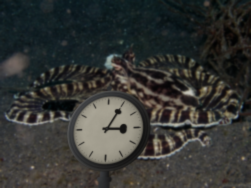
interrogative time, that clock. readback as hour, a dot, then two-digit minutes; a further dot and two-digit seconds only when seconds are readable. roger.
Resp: 3.05
